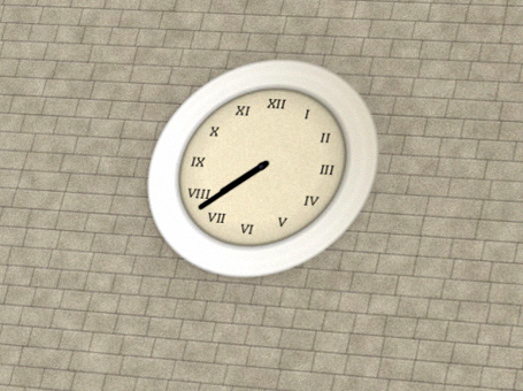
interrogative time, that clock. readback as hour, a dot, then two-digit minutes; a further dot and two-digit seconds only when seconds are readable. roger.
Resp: 7.38
